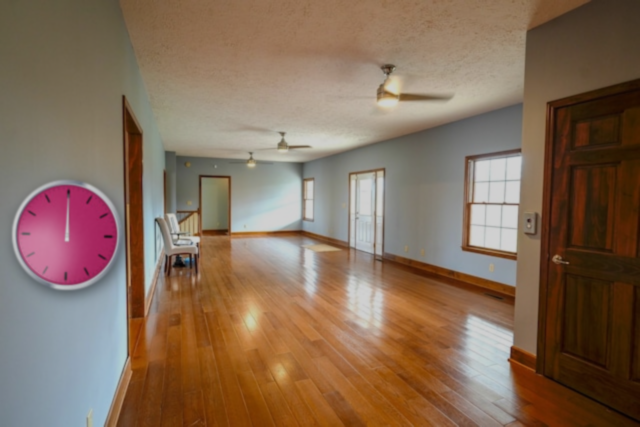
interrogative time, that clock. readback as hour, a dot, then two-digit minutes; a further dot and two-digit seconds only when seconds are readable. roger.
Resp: 12.00
